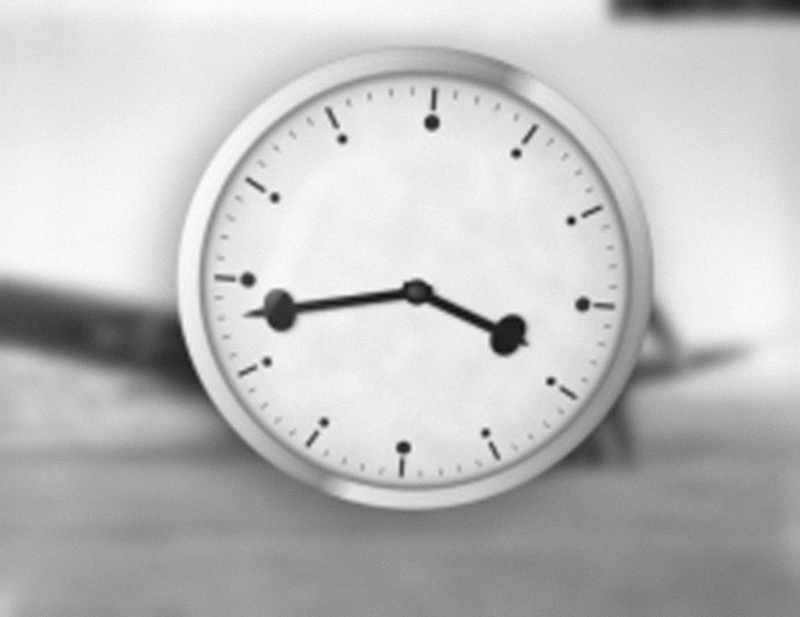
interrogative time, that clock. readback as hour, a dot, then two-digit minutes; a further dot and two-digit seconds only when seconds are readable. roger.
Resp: 3.43
